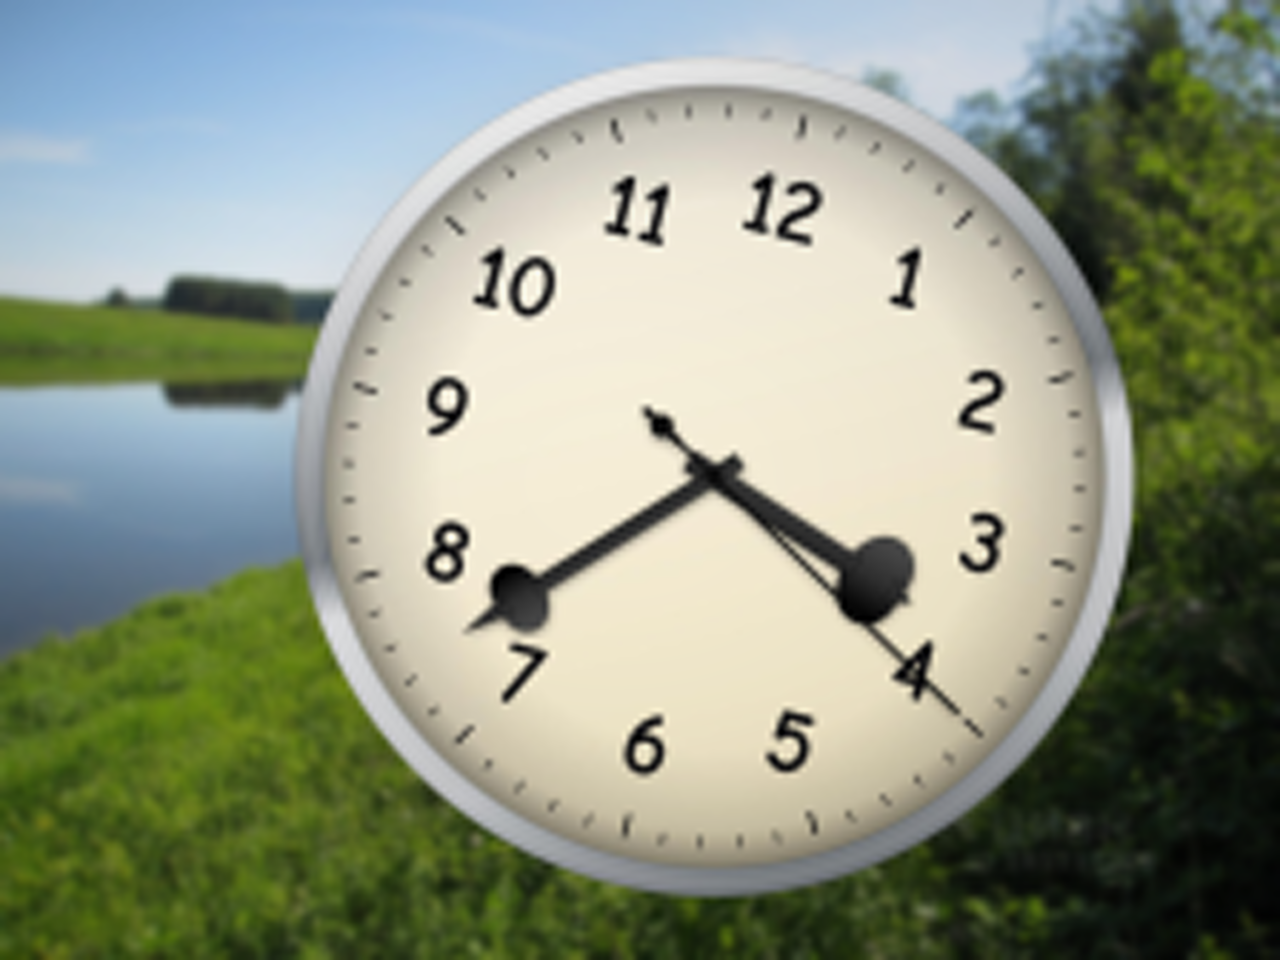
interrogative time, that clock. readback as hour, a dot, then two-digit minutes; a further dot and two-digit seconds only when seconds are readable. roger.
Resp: 3.37.20
